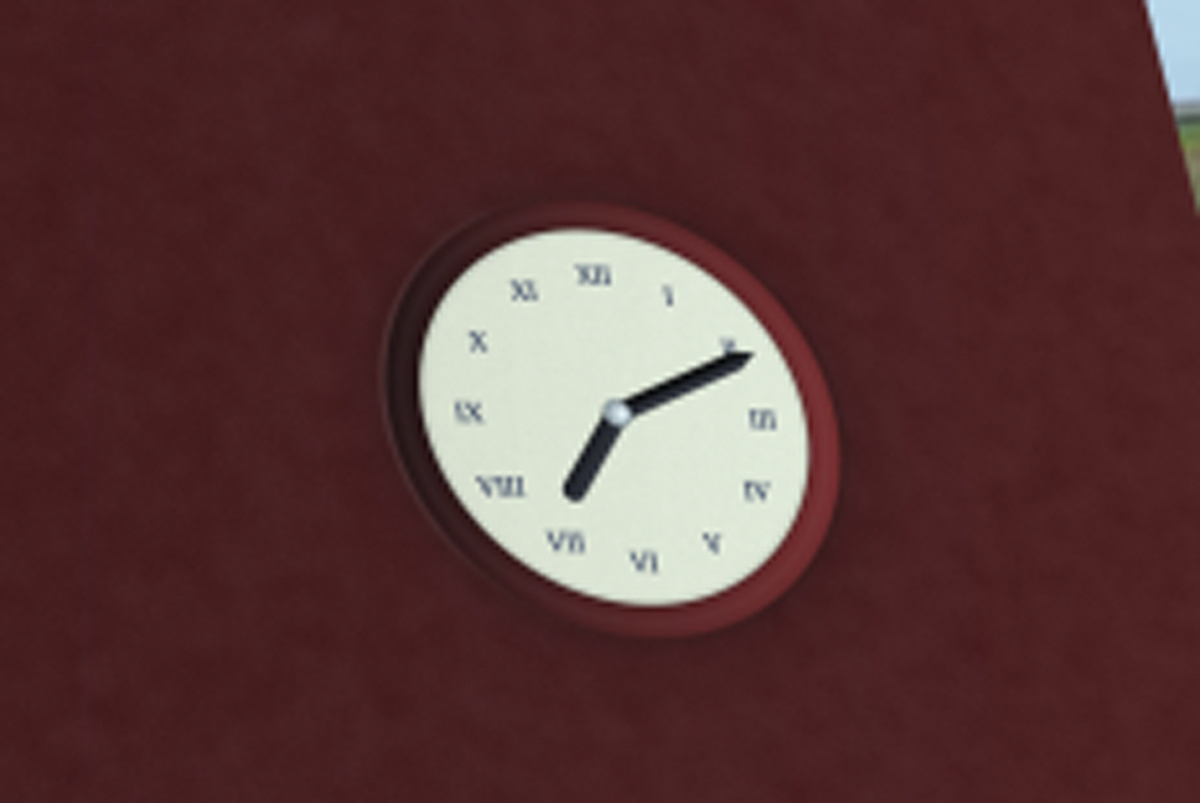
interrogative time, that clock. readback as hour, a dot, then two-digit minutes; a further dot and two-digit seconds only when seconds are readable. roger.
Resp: 7.11
